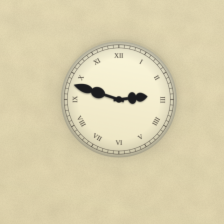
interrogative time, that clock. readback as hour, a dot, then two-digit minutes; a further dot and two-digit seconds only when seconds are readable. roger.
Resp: 2.48
